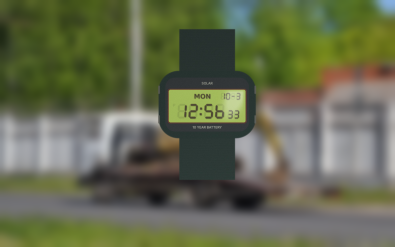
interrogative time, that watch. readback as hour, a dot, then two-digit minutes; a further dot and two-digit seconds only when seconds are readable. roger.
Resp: 12.56.33
